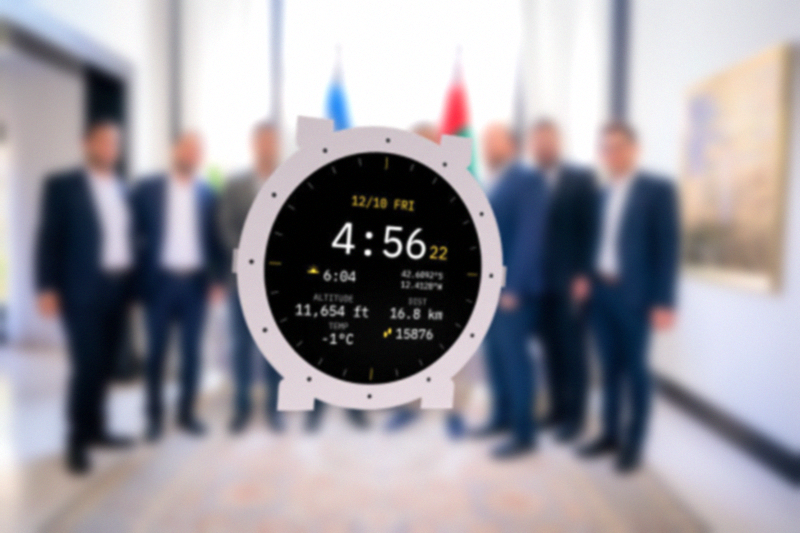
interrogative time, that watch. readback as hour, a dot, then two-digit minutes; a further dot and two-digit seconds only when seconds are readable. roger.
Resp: 4.56.22
